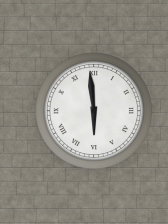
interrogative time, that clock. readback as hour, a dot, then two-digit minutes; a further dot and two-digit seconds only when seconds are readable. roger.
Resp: 5.59
